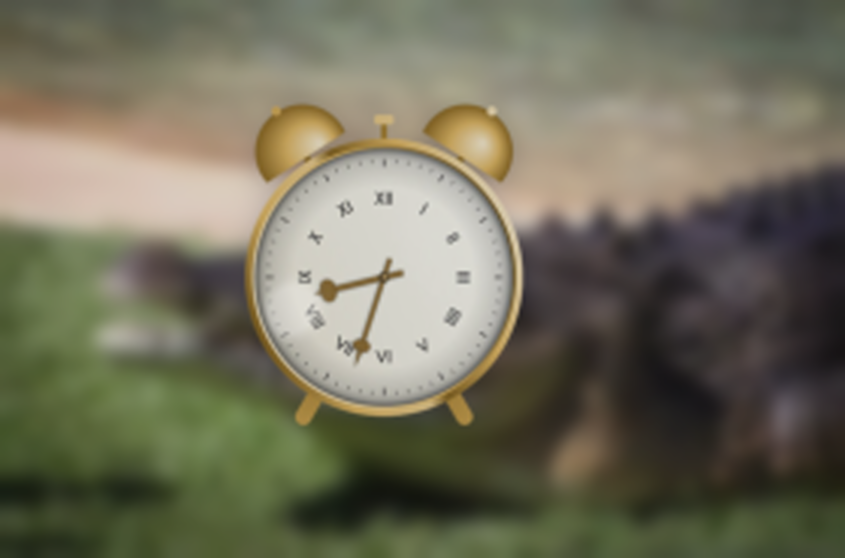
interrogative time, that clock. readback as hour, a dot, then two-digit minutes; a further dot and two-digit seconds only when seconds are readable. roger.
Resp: 8.33
